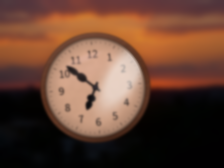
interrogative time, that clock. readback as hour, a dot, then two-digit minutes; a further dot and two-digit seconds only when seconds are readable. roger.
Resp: 6.52
